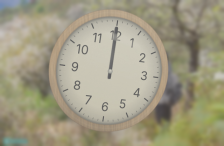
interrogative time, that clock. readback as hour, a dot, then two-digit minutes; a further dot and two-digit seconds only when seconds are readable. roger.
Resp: 12.00
